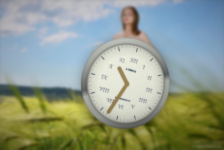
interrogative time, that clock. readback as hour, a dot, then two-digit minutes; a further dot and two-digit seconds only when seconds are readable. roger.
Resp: 10.33
